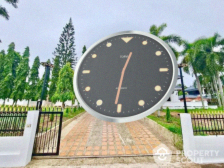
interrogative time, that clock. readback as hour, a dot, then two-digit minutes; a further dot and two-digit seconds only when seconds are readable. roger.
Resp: 12.31
